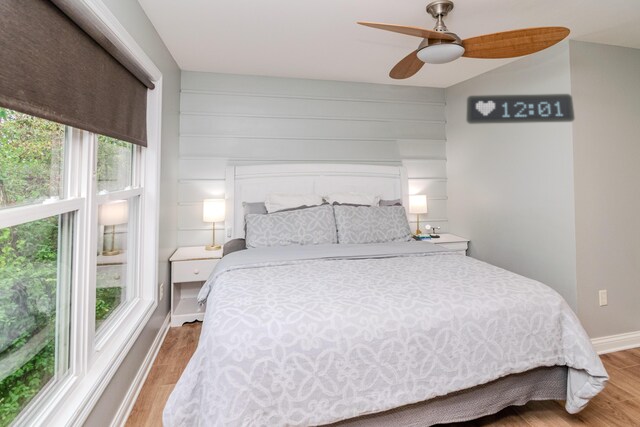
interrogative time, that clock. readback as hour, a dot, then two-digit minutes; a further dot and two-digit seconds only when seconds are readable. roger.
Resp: 12.01
